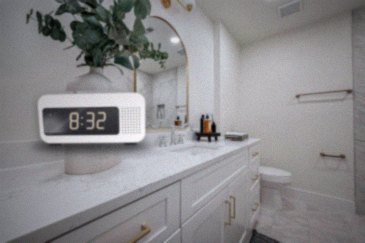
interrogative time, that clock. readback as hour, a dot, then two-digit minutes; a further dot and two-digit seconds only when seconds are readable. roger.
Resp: 8.32
